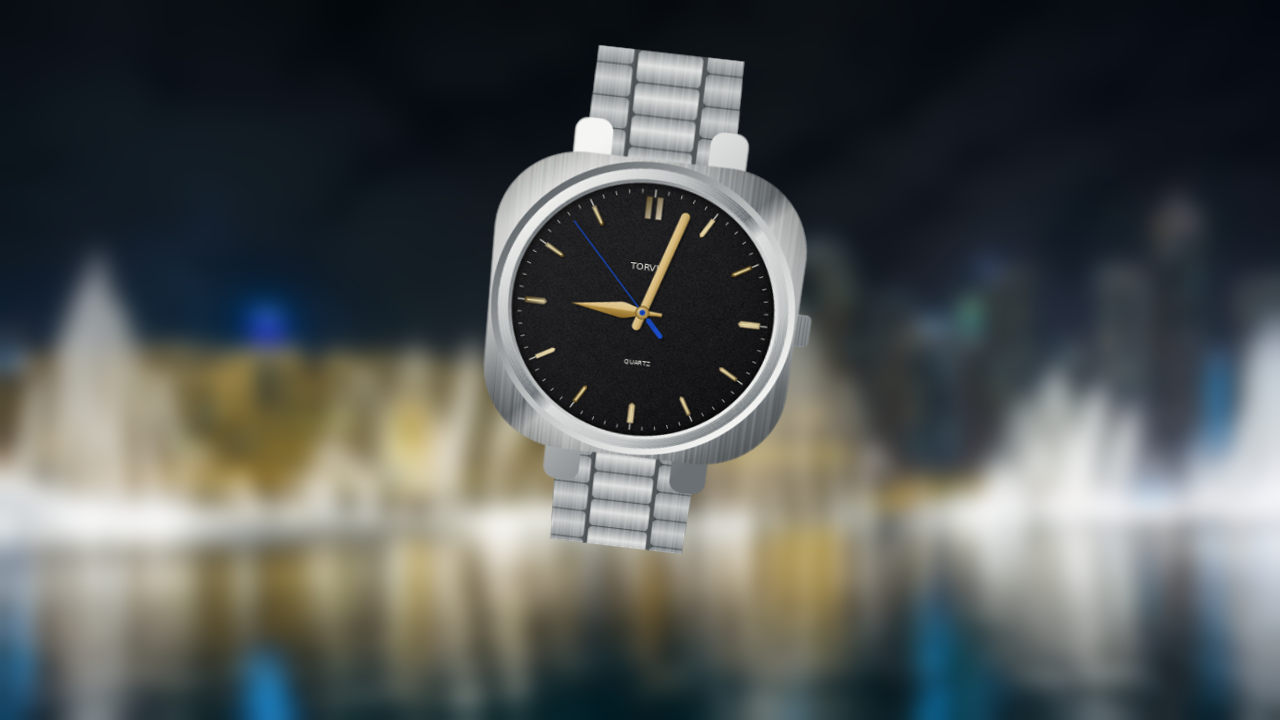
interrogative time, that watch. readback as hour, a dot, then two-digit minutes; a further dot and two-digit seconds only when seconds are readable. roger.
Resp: 9.02.53
